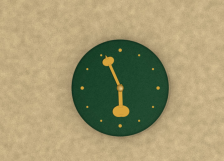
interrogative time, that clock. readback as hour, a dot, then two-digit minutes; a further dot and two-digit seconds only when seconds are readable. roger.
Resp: 5.56
